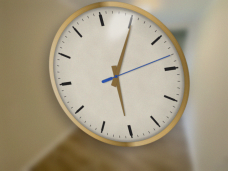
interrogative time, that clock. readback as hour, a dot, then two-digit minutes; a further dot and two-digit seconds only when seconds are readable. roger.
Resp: 6.05.13
